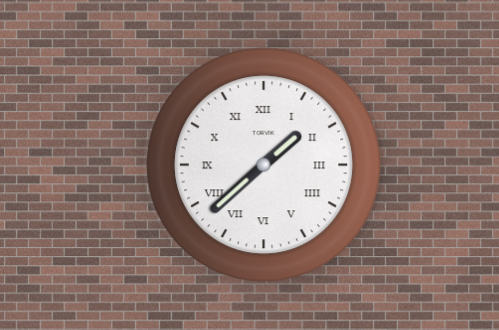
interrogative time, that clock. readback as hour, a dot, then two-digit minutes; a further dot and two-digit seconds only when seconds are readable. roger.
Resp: 1.38
